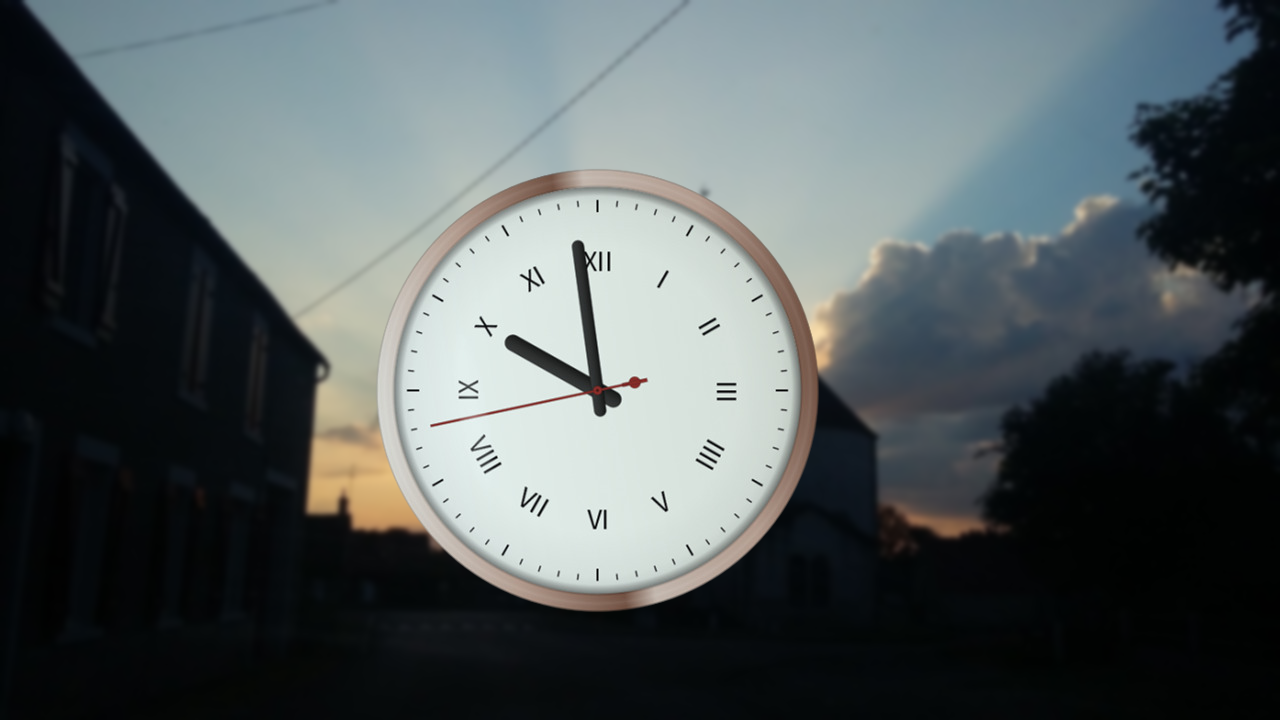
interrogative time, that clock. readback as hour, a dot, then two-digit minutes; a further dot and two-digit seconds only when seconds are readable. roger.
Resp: 9.58.43
